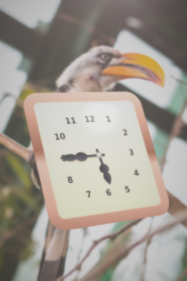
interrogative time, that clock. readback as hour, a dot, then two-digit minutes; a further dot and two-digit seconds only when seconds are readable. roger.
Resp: 5.45
